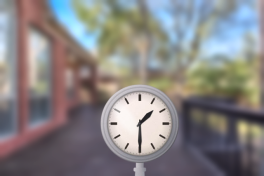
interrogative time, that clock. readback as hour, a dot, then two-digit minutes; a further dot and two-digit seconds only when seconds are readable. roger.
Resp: 1.30
